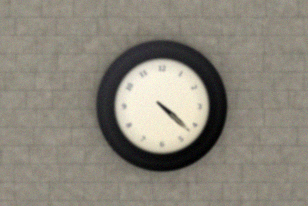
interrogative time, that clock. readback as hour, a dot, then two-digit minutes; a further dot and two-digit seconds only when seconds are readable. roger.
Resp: 4.22
